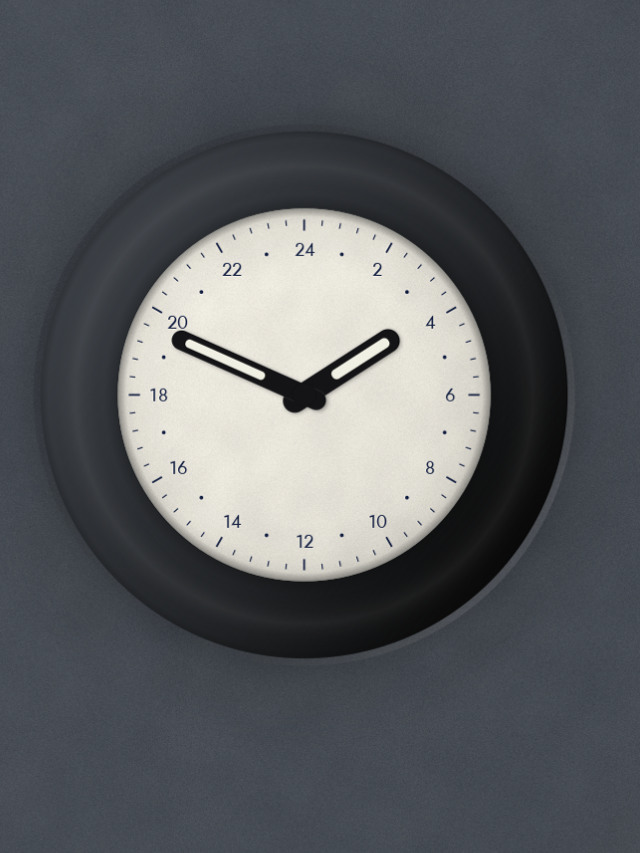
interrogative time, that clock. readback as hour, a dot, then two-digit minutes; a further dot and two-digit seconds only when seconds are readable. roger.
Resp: 3.49
